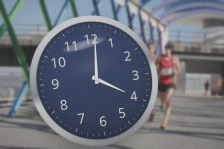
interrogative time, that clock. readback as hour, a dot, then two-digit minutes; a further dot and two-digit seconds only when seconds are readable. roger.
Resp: 4.01
